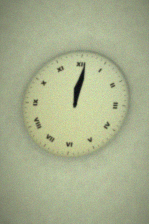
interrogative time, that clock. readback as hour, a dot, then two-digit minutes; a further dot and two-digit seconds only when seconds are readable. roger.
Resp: 12.01
